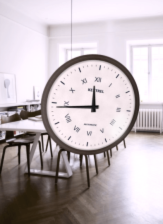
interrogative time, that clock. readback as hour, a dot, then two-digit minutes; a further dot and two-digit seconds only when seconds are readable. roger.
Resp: 11.44
